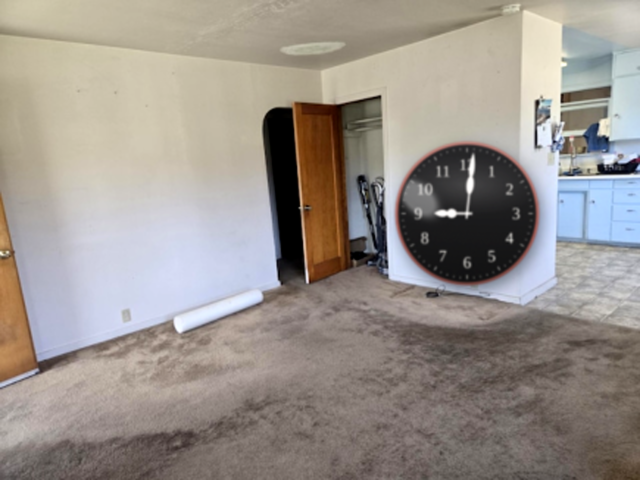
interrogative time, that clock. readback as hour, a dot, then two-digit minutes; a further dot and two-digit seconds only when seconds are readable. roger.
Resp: 9.01
